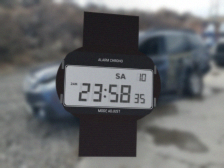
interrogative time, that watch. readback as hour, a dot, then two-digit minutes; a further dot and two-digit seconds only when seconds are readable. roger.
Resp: 23.58.35
